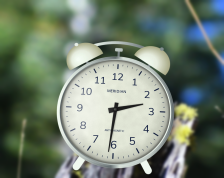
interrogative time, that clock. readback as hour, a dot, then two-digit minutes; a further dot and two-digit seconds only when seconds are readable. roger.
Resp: 2.31
